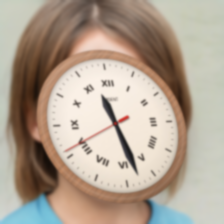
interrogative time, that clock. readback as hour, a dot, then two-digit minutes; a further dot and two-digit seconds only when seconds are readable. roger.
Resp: 11.27.41
